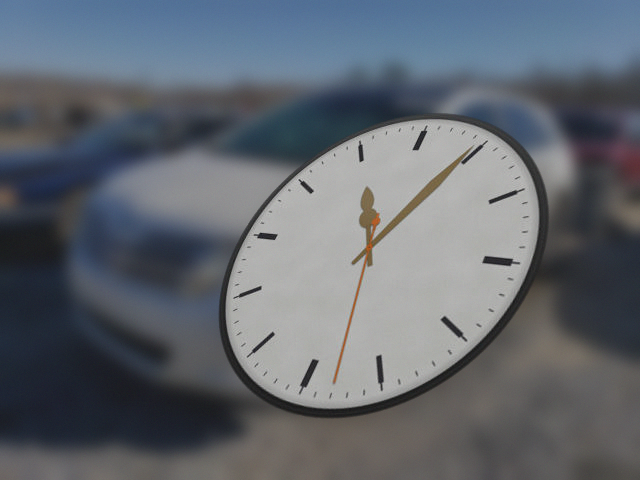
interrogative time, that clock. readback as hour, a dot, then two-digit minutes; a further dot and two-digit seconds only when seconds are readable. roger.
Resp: 11.04.28
